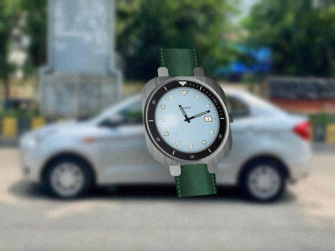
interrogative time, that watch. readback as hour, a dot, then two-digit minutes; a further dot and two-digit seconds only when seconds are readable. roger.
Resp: 11.12
